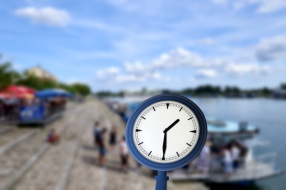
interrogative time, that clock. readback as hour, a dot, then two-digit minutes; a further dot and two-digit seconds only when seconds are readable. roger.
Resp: 1.30
